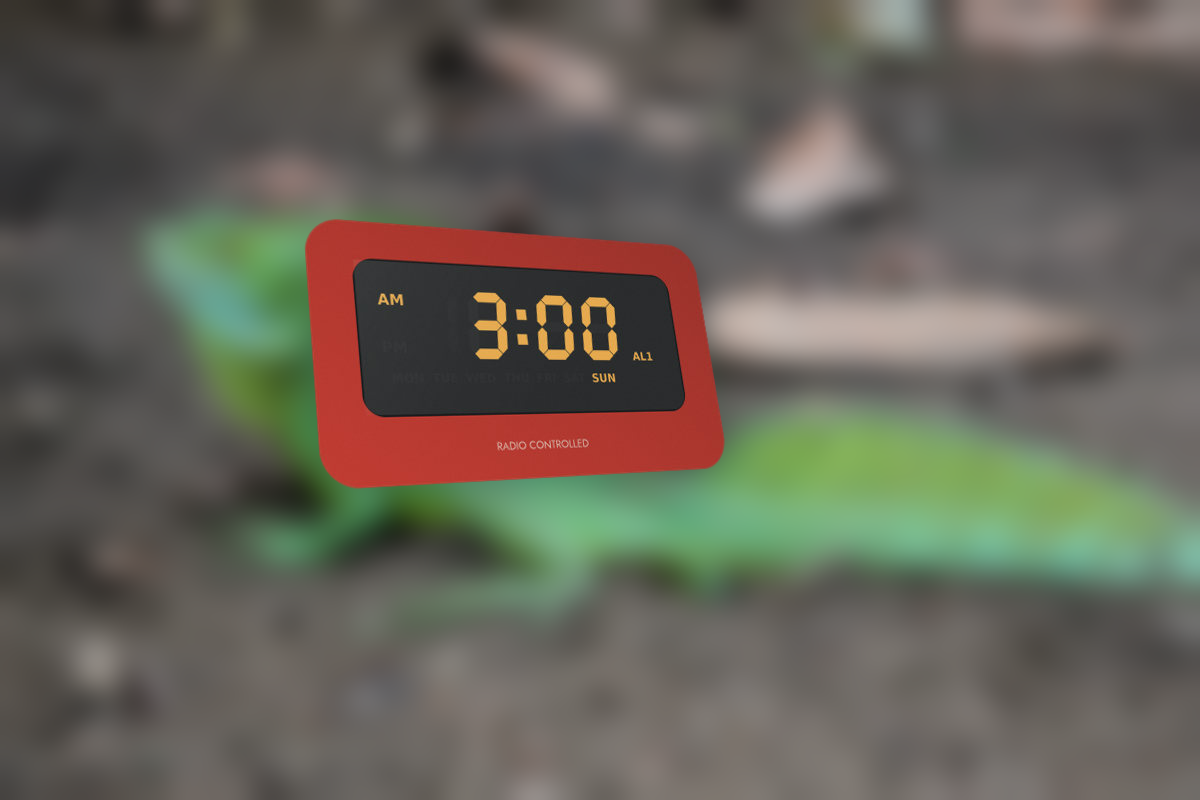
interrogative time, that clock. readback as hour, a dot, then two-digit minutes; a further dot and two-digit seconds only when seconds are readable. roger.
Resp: 3.00
